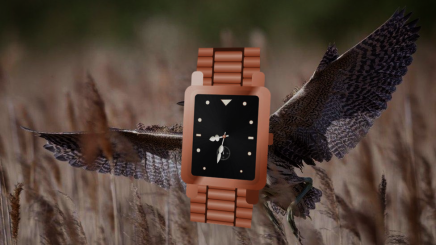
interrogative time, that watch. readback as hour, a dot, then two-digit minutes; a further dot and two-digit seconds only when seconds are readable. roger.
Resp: 8.32
